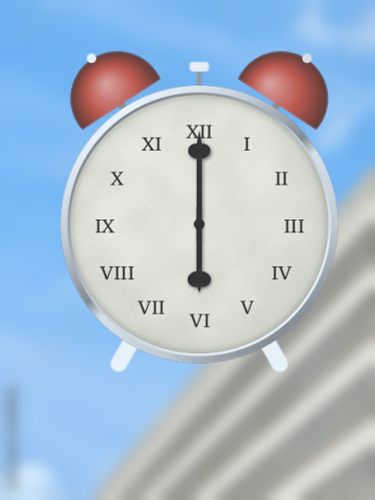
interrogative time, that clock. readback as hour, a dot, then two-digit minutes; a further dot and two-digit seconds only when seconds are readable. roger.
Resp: 6.00
